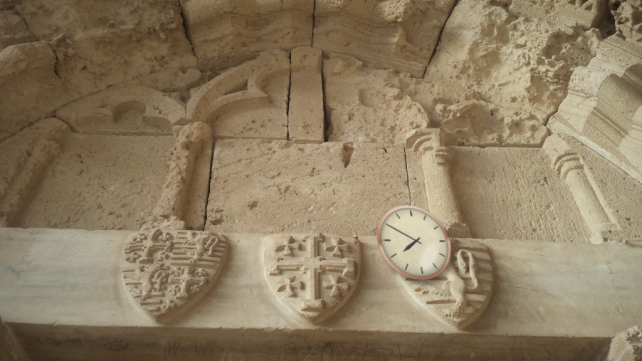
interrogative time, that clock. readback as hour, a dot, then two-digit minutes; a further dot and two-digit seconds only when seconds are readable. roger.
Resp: 7.50
